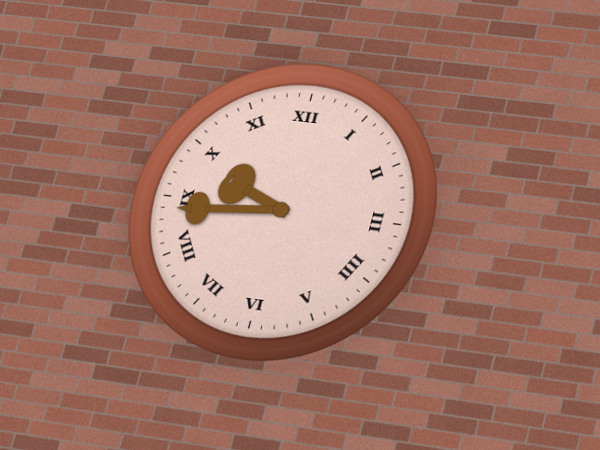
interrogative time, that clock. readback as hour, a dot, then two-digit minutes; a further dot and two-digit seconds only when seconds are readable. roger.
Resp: 9.44
